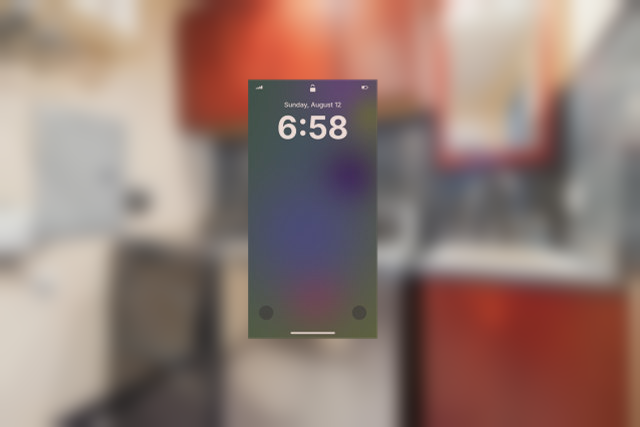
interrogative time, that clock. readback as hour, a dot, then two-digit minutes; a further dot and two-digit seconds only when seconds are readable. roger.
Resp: 6.58
